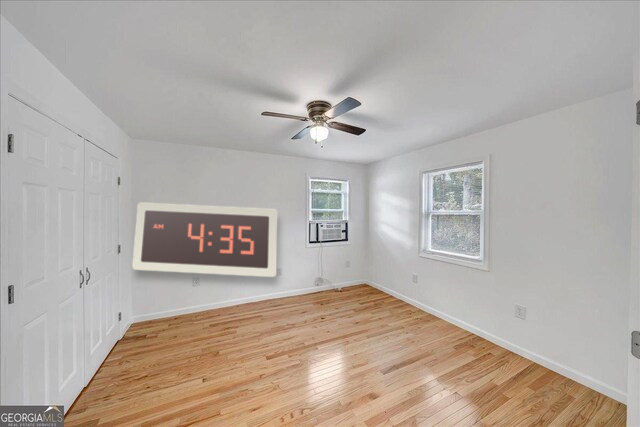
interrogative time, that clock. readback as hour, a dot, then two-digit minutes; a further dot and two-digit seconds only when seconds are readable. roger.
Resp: 4.35
